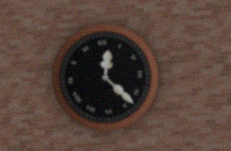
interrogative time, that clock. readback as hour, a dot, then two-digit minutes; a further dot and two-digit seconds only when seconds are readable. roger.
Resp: 12.23
